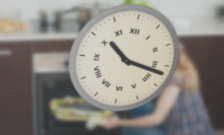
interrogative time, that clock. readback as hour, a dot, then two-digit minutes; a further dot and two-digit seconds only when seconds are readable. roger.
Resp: 10.17
